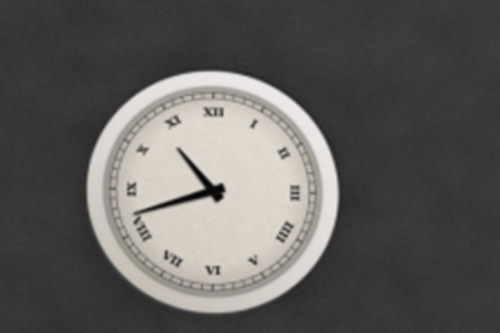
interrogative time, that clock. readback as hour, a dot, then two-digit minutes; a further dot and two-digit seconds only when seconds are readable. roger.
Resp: 10.42
